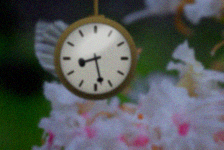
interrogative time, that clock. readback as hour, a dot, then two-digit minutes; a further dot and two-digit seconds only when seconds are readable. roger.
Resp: 8.28
